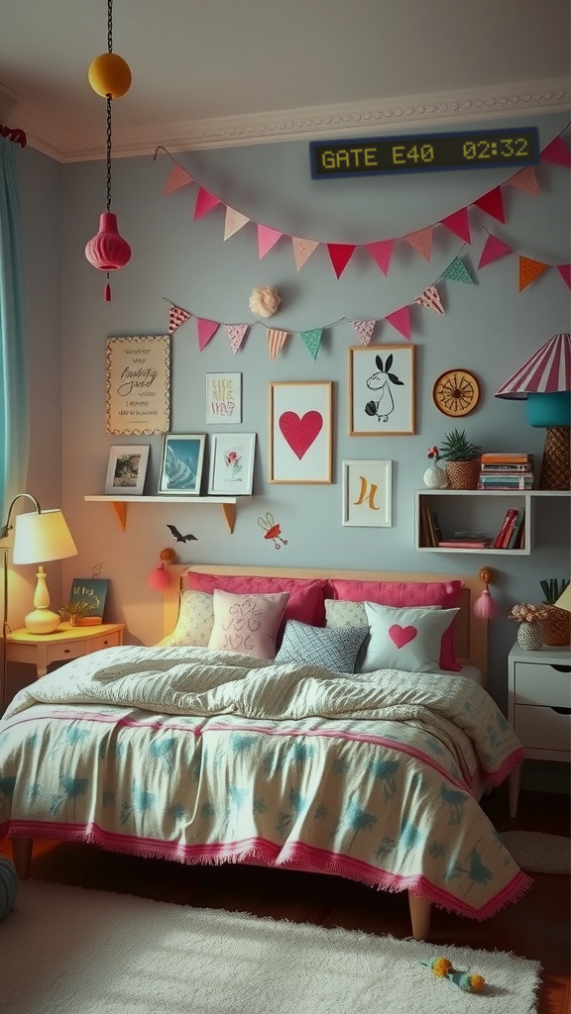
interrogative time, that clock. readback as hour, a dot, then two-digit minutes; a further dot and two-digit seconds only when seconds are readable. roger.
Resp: 2.32
